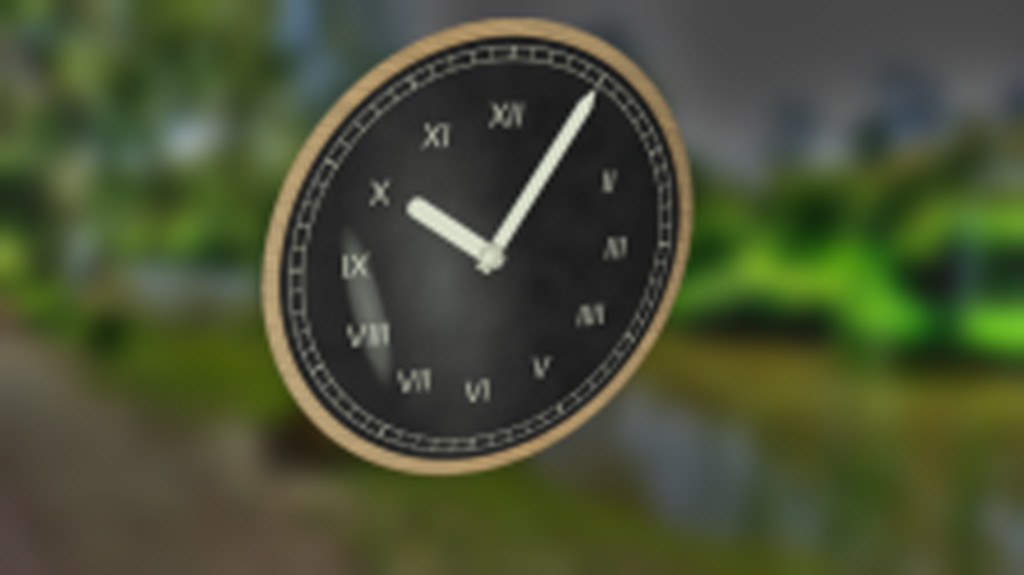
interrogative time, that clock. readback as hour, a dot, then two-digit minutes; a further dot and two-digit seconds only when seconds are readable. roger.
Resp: 10.05
